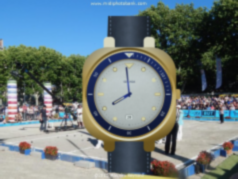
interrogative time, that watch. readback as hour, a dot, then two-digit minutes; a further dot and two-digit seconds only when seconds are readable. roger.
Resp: 7.59
